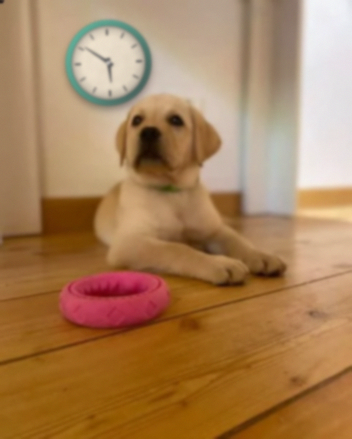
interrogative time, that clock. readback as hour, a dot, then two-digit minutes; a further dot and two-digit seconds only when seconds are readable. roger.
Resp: 5.51
